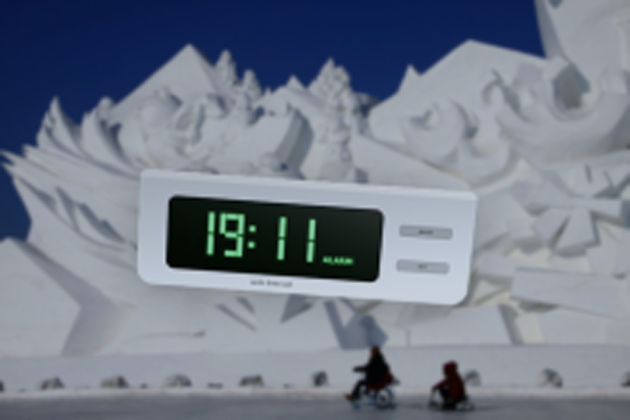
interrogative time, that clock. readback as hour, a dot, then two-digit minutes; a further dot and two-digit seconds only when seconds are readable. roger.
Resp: 19.11
